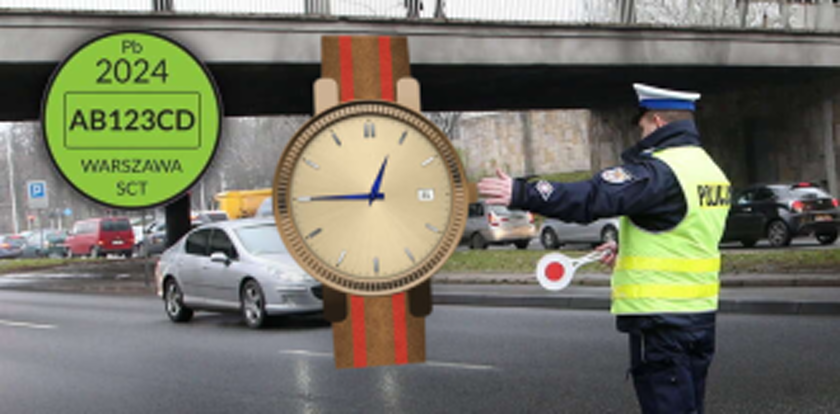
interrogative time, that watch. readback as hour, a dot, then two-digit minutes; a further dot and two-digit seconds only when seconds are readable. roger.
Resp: 12.45
